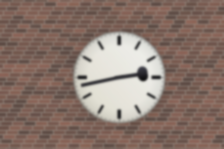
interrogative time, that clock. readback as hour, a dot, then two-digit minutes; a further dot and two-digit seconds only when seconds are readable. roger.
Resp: 2.43
